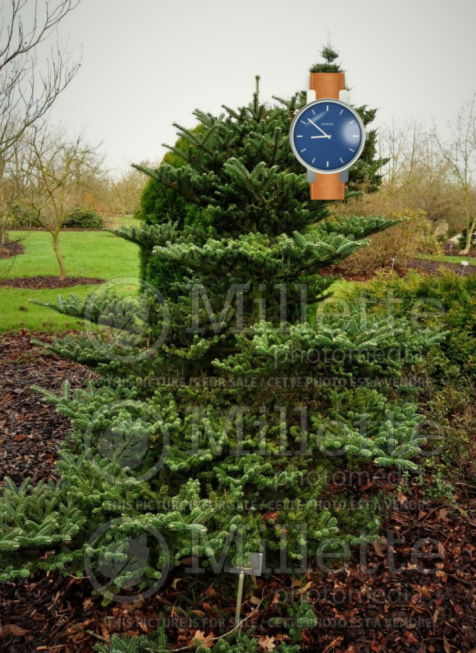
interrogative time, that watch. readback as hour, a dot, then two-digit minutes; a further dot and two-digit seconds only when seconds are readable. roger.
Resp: 8.52
